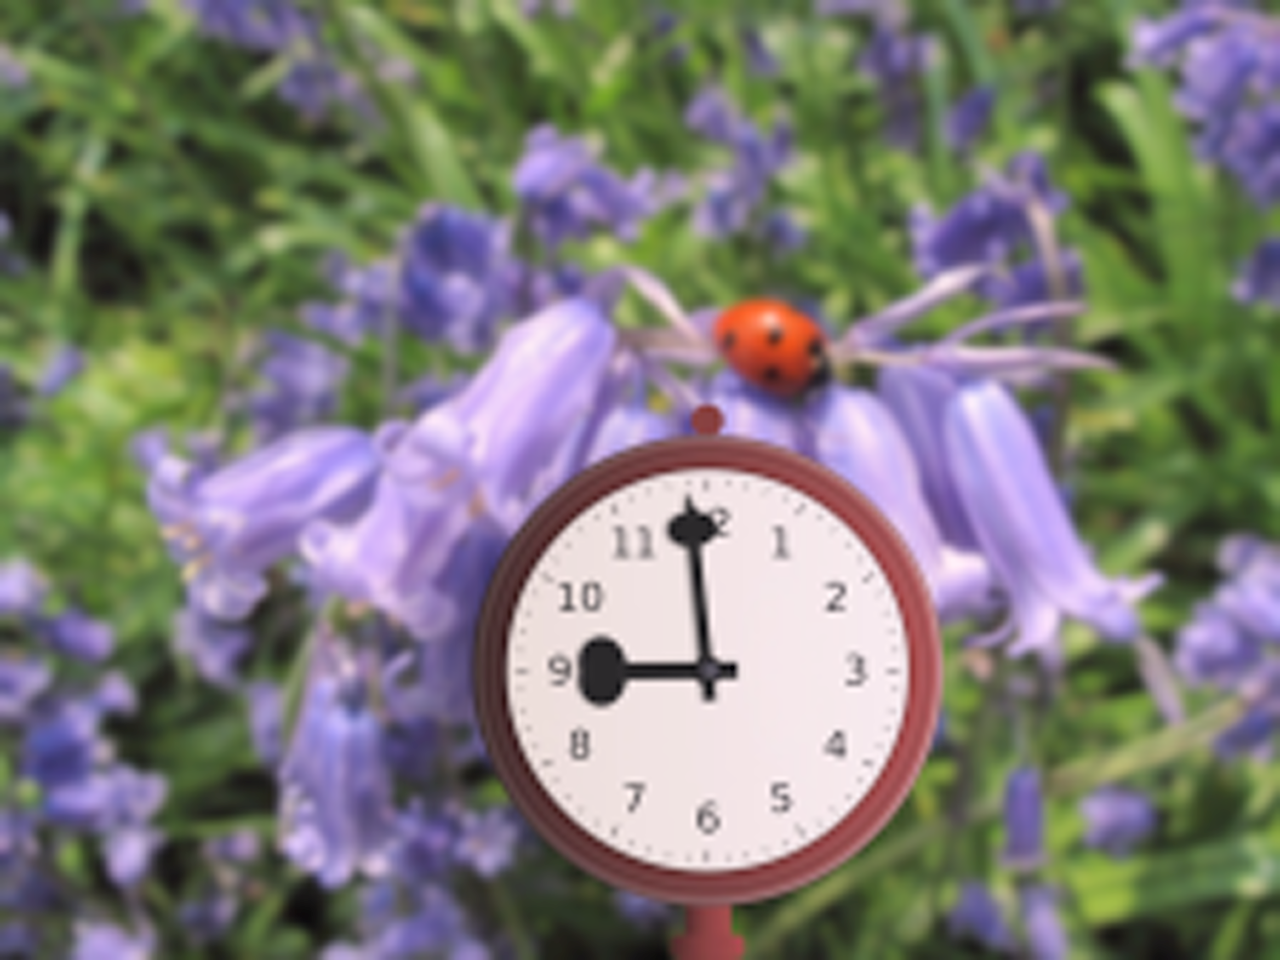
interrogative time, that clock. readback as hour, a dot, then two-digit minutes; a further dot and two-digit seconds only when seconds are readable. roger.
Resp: 8.59
